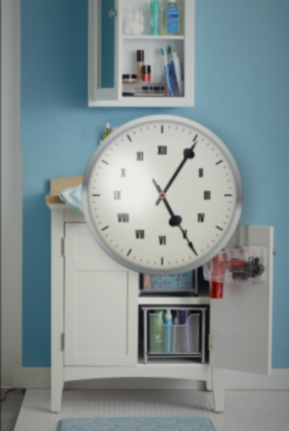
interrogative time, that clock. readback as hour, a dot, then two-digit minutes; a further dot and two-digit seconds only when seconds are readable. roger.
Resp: 5.05.25
